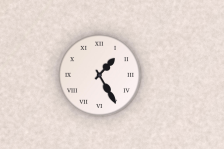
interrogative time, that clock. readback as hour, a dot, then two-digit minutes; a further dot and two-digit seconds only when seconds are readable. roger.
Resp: 1.25
